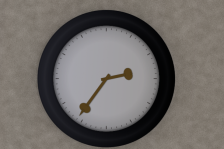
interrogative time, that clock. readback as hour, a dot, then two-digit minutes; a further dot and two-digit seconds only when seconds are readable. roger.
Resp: 2.36
